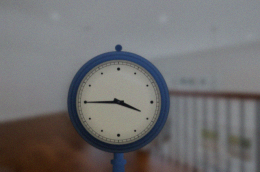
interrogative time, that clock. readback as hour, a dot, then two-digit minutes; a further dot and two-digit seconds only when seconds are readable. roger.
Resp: 3.45
